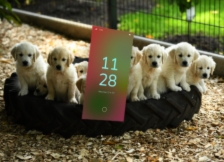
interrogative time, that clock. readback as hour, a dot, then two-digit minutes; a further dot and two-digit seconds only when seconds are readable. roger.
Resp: 11.28
